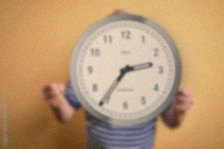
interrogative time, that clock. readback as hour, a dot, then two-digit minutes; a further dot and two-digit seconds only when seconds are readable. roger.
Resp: 2.36
